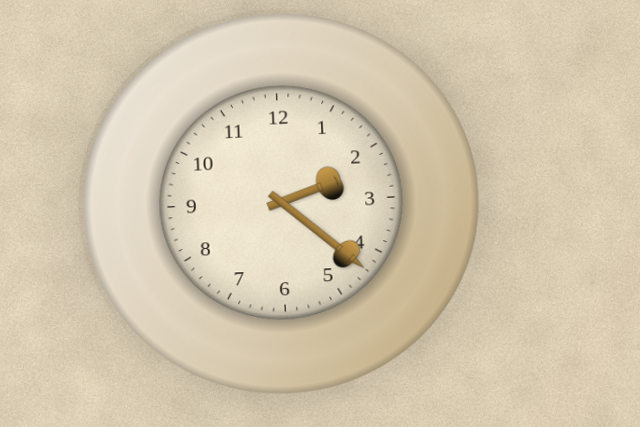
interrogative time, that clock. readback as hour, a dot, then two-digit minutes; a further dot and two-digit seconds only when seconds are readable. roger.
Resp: 2.22
